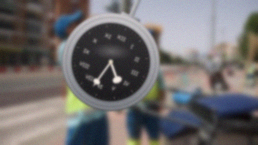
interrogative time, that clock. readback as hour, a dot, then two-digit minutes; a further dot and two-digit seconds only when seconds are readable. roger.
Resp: 4.32
